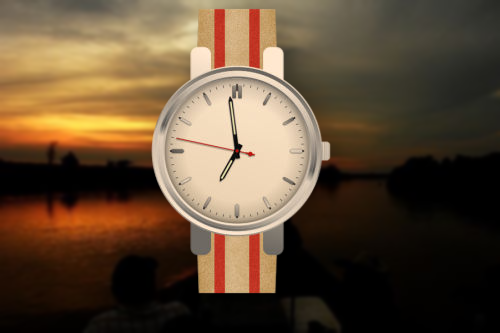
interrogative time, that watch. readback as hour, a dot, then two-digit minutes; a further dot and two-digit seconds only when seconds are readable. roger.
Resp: 6.58.47
